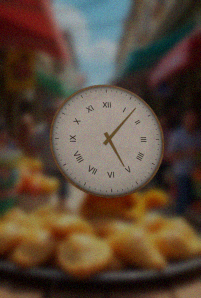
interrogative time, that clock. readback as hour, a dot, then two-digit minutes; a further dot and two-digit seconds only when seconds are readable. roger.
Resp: 5.07
